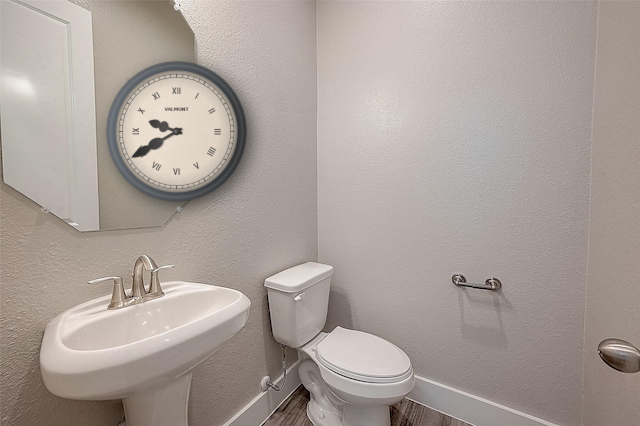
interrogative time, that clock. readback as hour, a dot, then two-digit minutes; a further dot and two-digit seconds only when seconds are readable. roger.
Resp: 9.40
